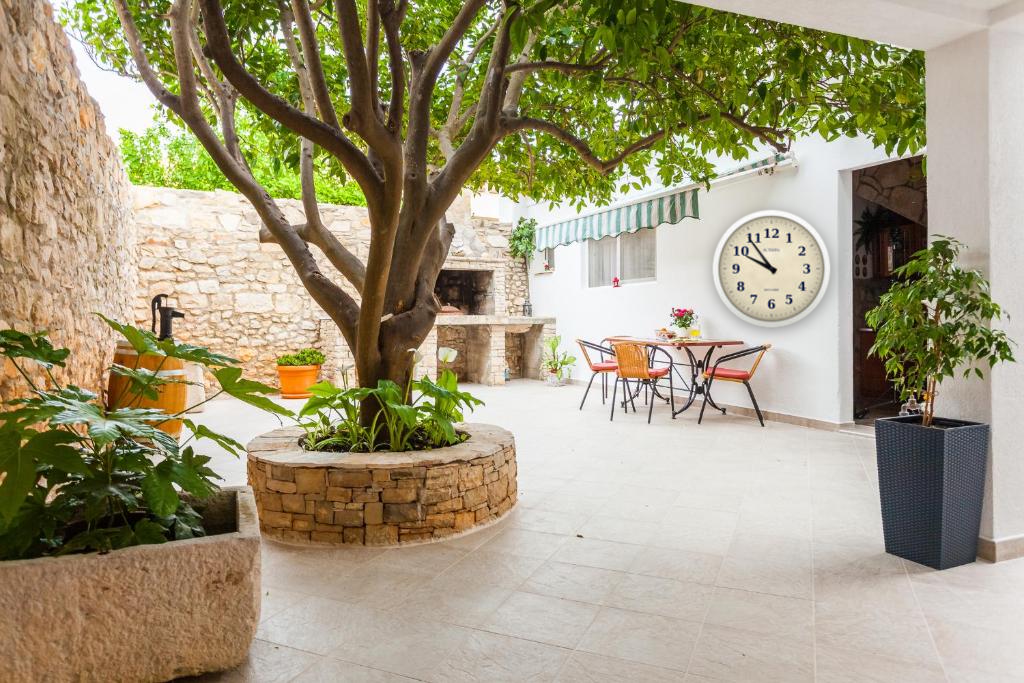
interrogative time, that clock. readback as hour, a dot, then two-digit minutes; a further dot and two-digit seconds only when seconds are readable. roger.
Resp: 9.54
